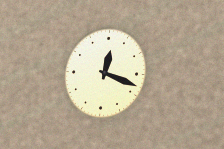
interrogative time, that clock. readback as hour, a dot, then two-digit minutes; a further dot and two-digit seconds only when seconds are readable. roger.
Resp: 12.18
